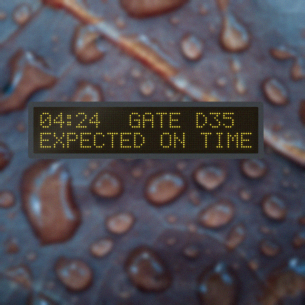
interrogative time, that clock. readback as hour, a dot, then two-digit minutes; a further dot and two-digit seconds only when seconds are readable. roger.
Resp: 4.24
